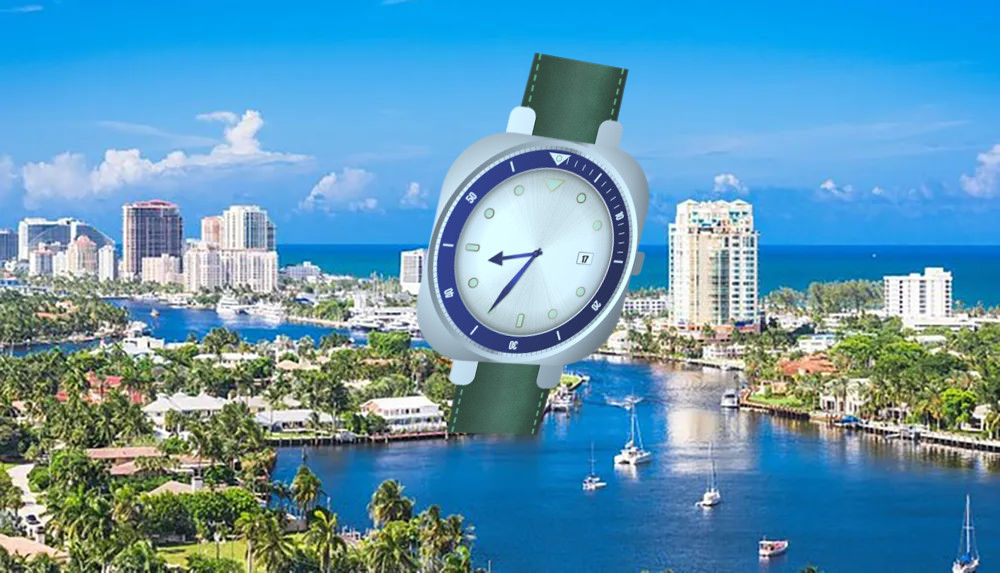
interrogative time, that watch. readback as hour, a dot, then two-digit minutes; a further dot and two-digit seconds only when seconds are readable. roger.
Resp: 8.35
